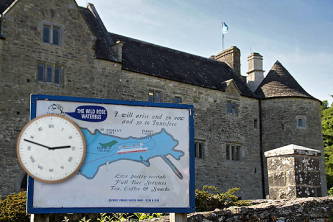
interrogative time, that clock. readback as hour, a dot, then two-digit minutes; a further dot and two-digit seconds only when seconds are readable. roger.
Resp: 2.48
